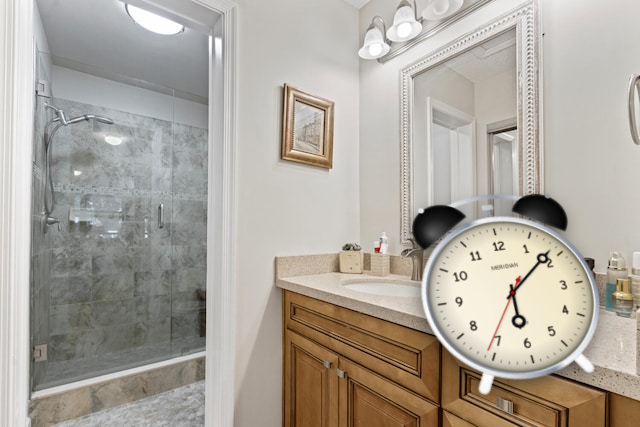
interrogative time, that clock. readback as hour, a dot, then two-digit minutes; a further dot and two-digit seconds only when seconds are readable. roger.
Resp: 6.08.36
